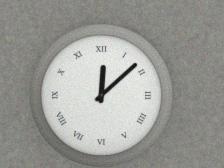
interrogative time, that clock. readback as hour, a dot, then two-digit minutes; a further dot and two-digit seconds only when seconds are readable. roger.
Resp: 12.08
